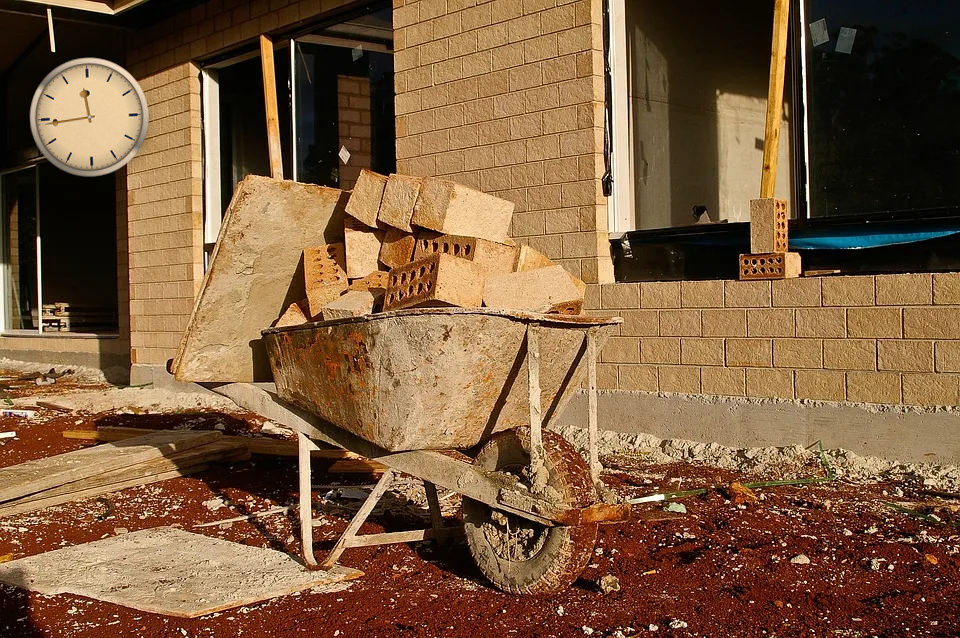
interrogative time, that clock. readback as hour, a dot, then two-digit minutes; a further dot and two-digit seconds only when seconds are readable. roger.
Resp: 11.44
